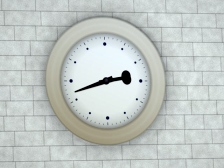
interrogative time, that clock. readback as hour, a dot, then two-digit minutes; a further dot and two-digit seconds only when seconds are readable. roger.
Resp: 2.42
